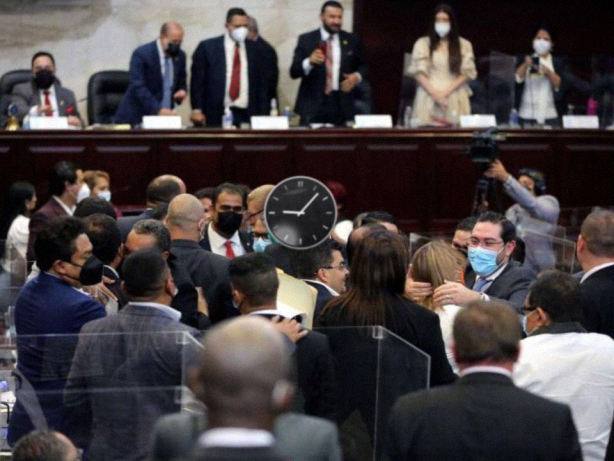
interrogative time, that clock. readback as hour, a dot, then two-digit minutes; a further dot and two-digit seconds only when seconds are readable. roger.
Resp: 9.07
